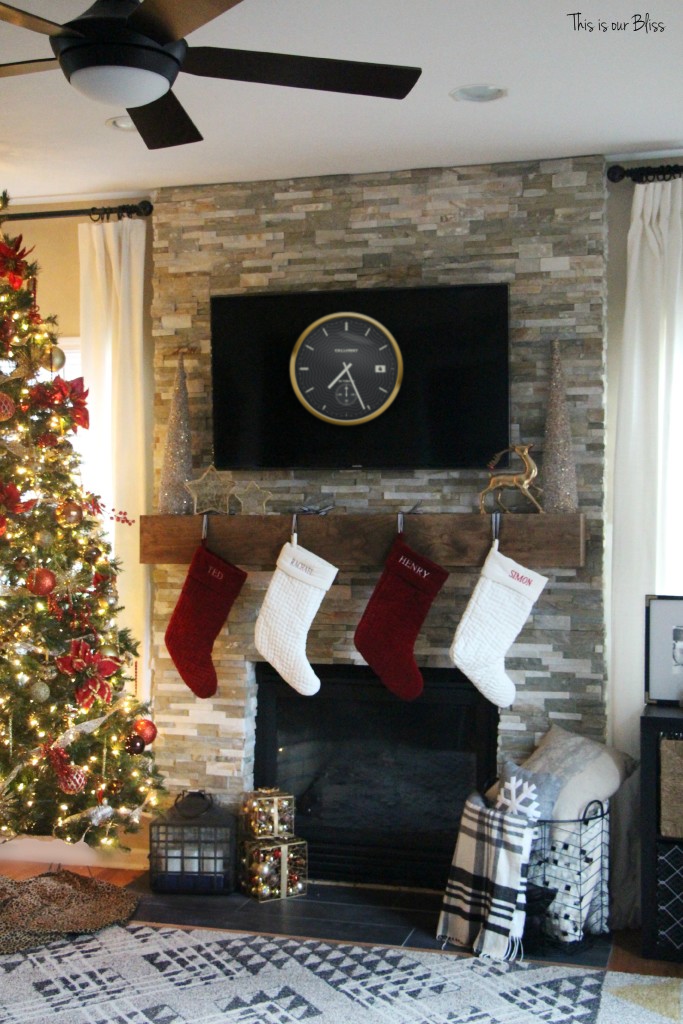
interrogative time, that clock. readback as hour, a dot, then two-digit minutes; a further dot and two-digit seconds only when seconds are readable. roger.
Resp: 7.26
